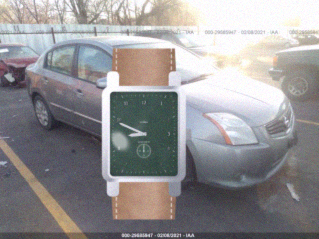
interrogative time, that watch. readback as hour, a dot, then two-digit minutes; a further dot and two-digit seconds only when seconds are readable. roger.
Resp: 8.49
